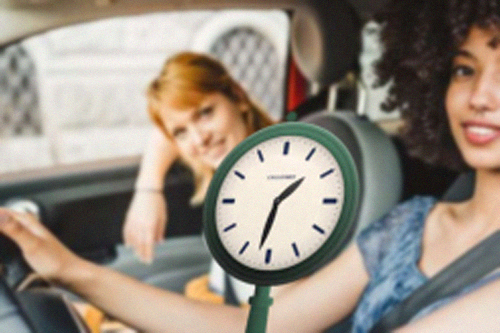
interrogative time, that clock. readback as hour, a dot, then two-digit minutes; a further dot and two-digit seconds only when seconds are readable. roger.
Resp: 1.32
